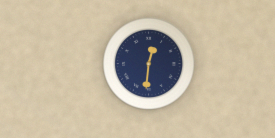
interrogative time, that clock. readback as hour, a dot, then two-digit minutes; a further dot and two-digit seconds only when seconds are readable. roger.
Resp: 12.31
